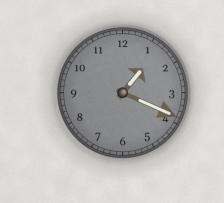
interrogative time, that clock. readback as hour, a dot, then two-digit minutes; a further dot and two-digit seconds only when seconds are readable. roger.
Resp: 1.19
